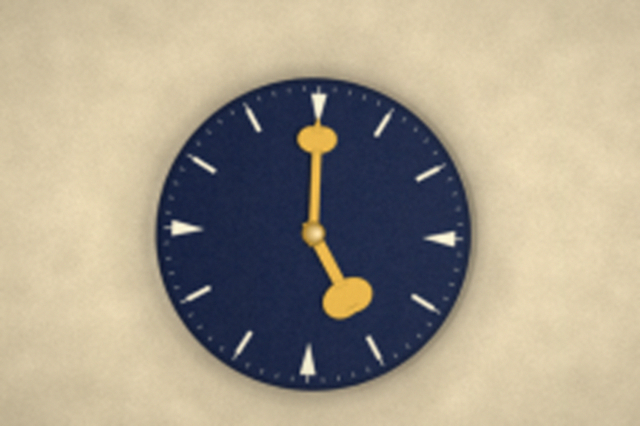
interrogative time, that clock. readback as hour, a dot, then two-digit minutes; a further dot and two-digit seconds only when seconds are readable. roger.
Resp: 5.00
